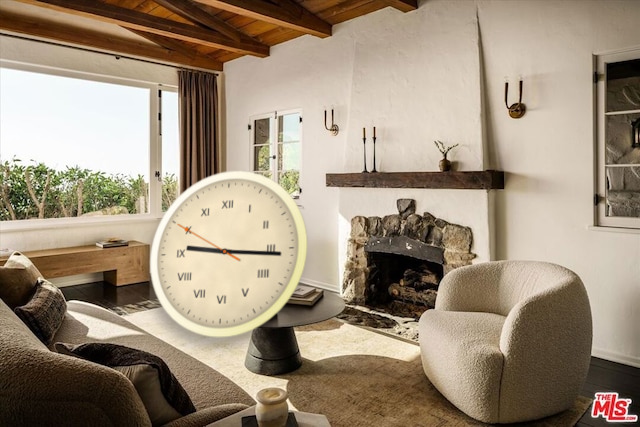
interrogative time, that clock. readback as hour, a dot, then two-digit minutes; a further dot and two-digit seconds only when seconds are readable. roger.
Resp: 9.15.50
